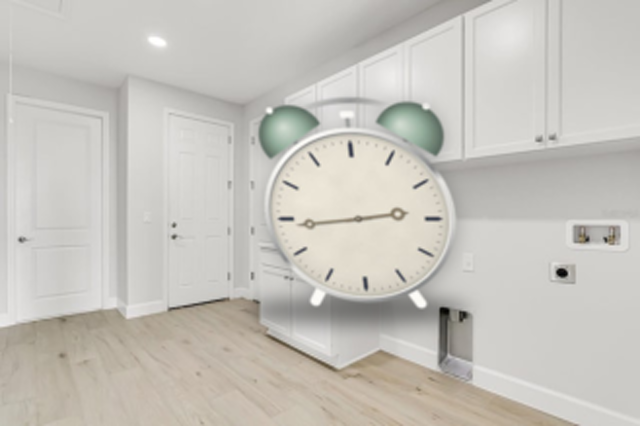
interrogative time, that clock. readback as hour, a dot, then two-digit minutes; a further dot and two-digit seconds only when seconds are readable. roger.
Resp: 2.44
